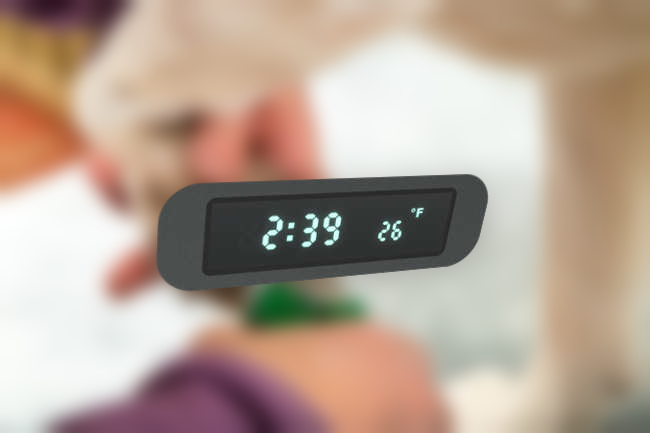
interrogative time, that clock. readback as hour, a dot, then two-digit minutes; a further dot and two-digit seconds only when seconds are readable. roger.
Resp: 2.39
